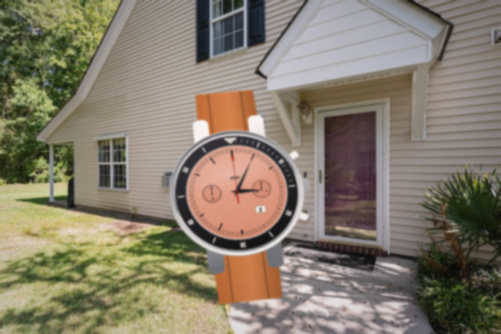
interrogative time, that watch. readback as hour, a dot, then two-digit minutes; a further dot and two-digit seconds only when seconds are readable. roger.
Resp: 3.05
